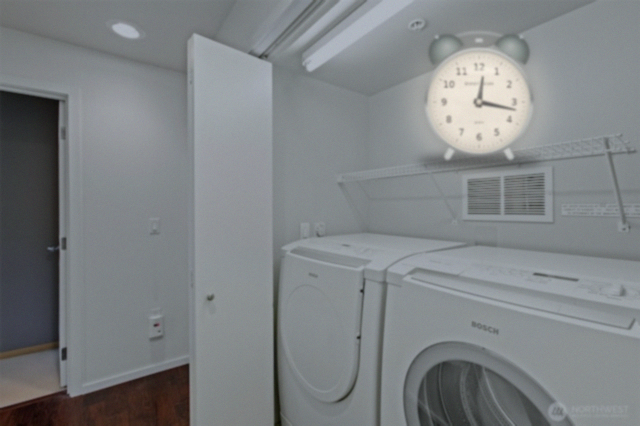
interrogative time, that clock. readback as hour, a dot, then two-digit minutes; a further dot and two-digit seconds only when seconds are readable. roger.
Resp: 12.17
